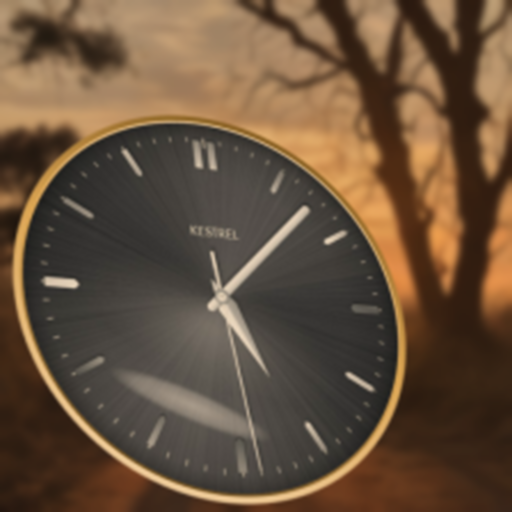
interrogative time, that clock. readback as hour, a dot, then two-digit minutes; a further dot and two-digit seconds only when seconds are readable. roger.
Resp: 5.07.29
